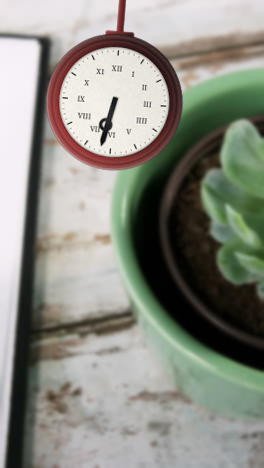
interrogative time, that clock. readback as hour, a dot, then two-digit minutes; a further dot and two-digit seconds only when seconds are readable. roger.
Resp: 6.32
